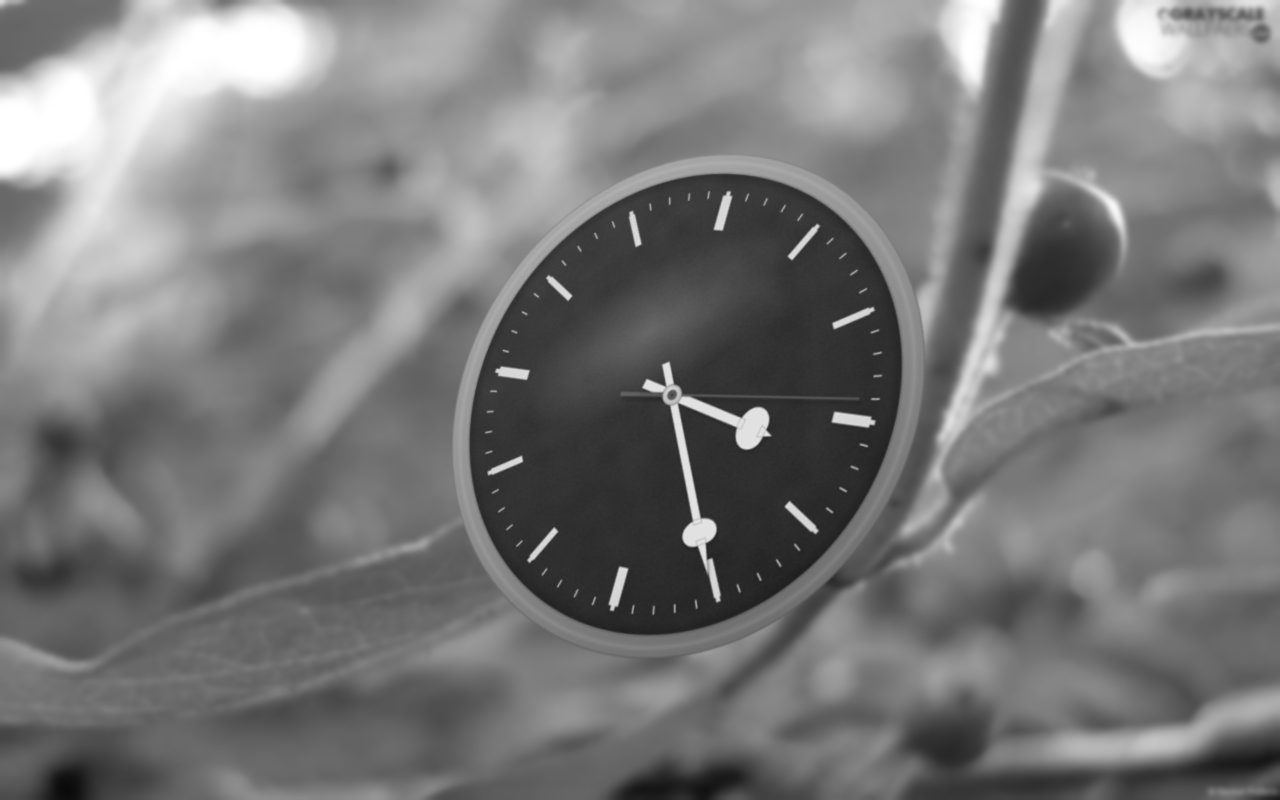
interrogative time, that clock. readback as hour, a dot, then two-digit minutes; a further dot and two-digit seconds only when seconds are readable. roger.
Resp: 3.25.14
